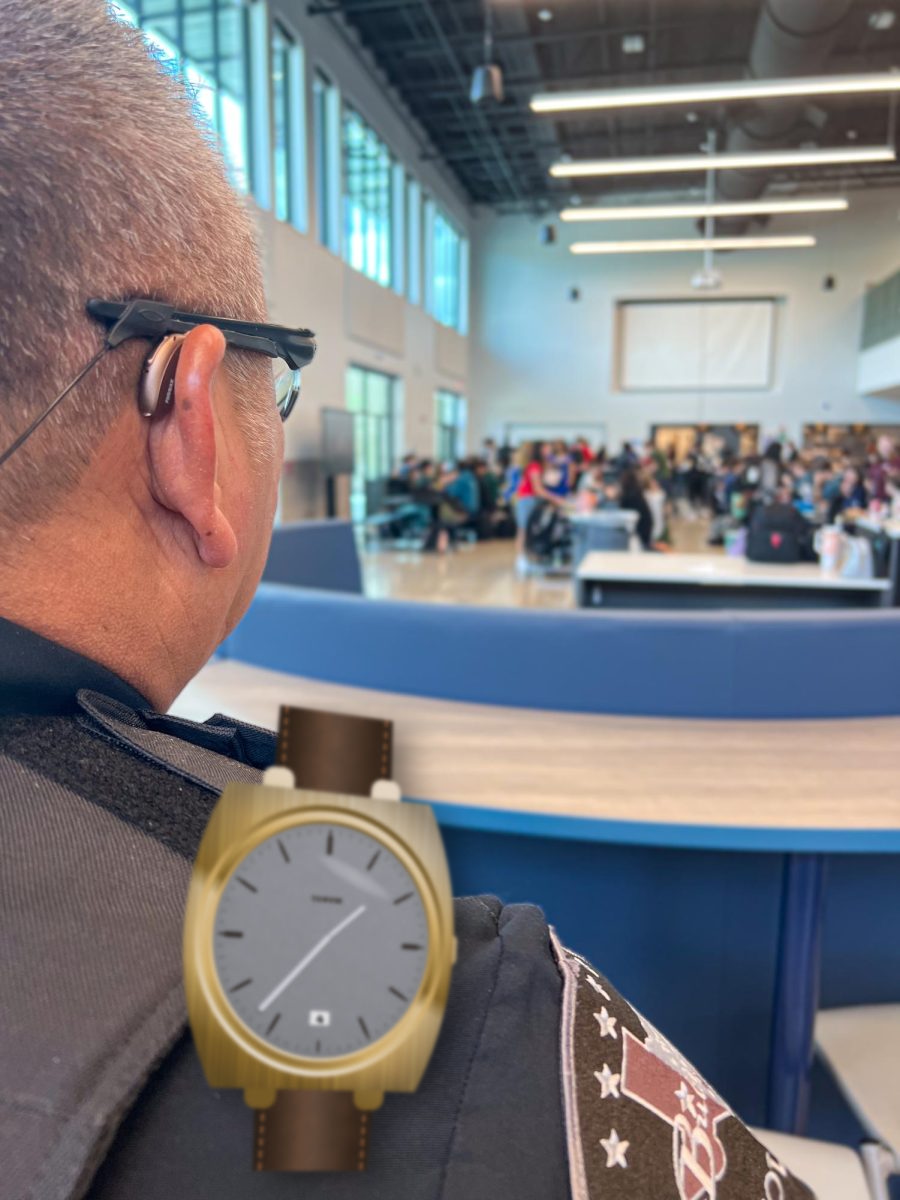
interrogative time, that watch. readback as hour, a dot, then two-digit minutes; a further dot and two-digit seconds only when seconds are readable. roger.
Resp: 1.37
